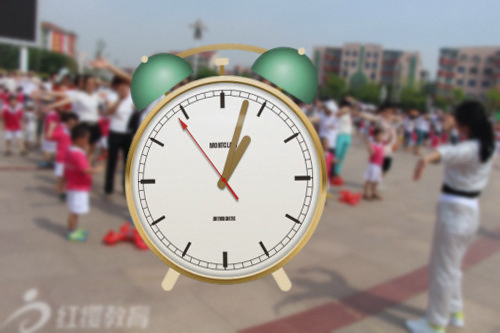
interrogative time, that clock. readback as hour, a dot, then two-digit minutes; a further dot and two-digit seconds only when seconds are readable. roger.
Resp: 1.02.54
